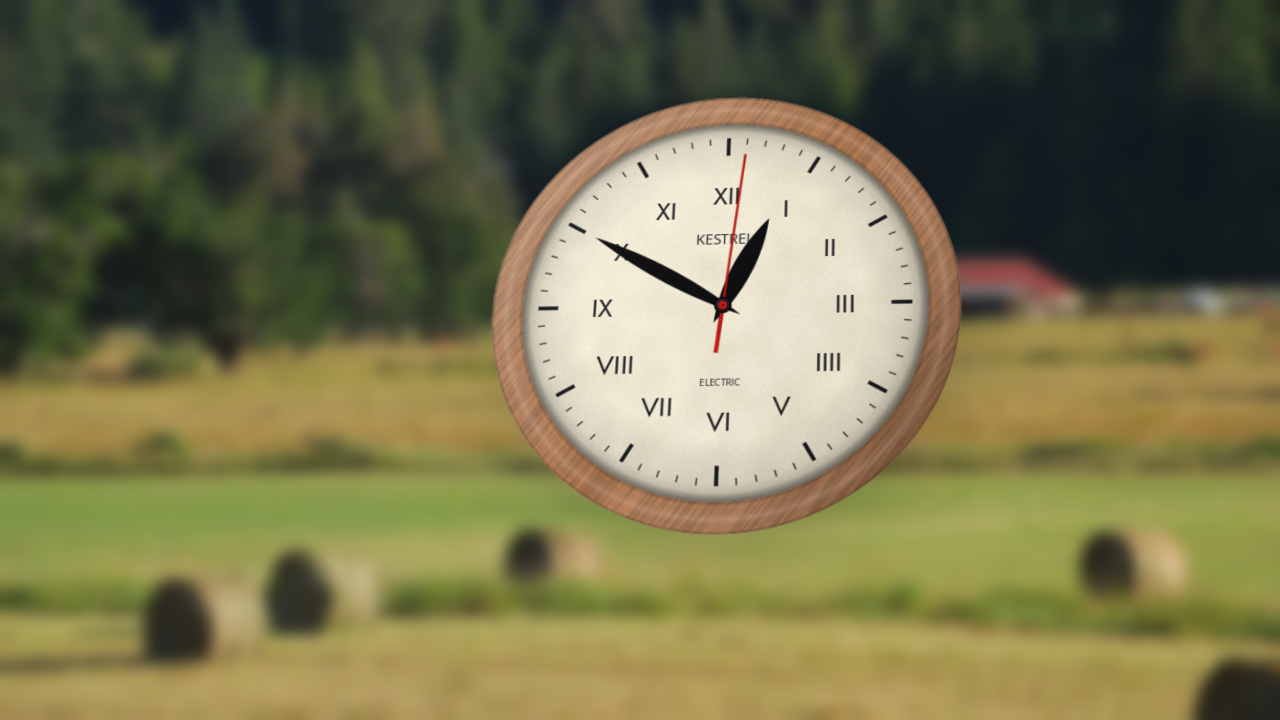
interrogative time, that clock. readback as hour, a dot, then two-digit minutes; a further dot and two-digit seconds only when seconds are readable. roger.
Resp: 12.50.01
